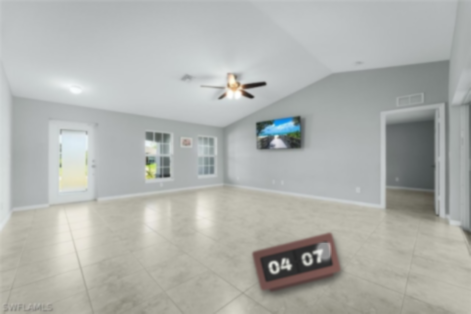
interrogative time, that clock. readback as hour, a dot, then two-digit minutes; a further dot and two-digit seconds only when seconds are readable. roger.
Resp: 4.07
